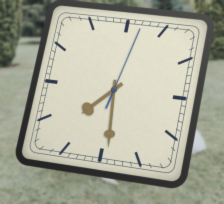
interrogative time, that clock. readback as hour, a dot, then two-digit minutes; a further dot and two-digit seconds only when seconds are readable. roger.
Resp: 7.29.02
